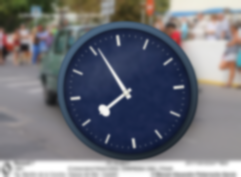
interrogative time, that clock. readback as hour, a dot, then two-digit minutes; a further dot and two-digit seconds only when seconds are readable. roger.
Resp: 7.56
